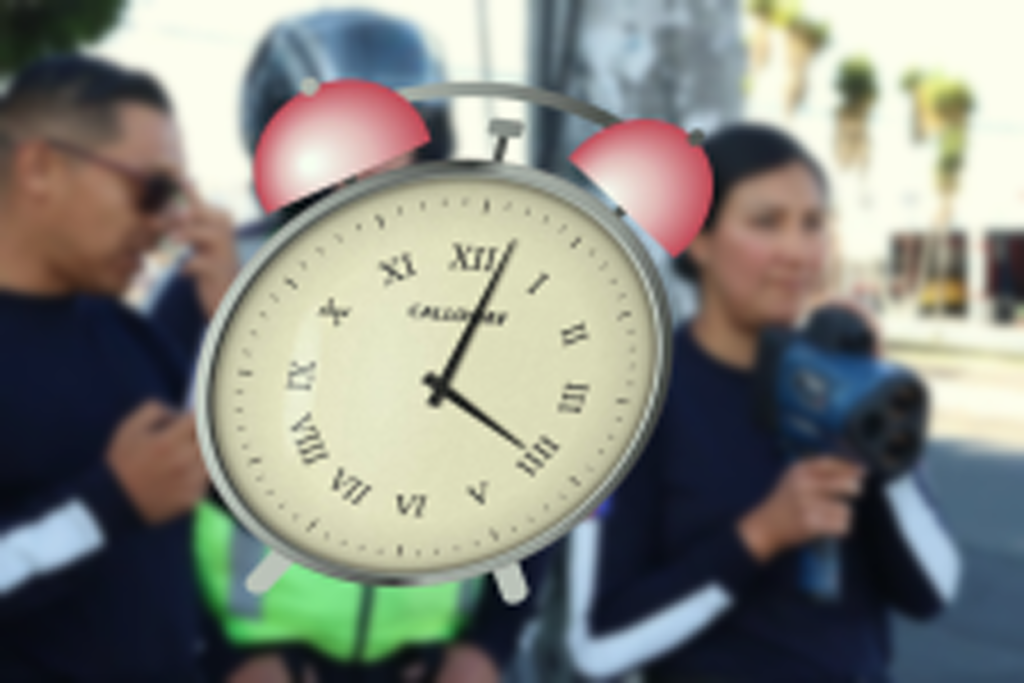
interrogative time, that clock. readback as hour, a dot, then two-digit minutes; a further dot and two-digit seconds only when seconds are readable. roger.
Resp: 4.02
